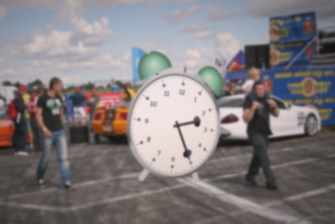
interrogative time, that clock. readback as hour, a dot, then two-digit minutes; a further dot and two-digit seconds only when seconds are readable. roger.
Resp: 2.25
